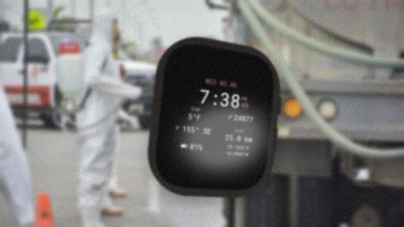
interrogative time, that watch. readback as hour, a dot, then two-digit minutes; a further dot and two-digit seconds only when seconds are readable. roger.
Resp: 7.38
